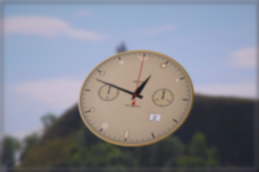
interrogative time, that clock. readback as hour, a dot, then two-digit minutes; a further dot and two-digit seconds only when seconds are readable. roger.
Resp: 12.48
